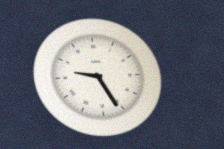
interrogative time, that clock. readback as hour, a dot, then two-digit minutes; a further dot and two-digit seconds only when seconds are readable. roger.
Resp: 9.26
